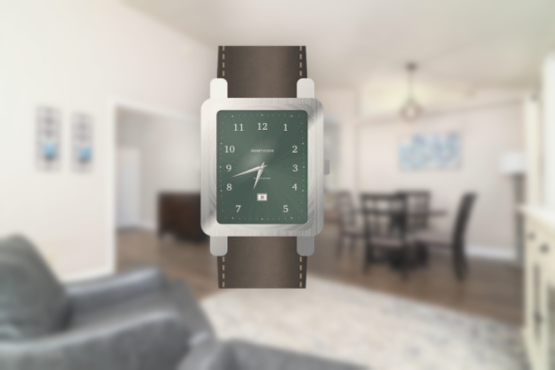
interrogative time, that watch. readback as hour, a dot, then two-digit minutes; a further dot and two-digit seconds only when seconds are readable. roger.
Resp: 6.42
